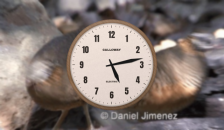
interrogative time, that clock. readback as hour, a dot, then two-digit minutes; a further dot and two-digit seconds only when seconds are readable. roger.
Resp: 5.13
